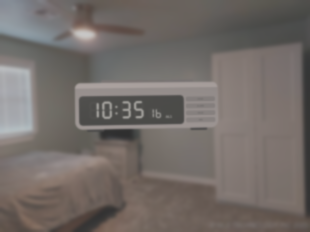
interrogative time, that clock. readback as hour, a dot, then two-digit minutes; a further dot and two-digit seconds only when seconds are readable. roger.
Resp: 10.35
